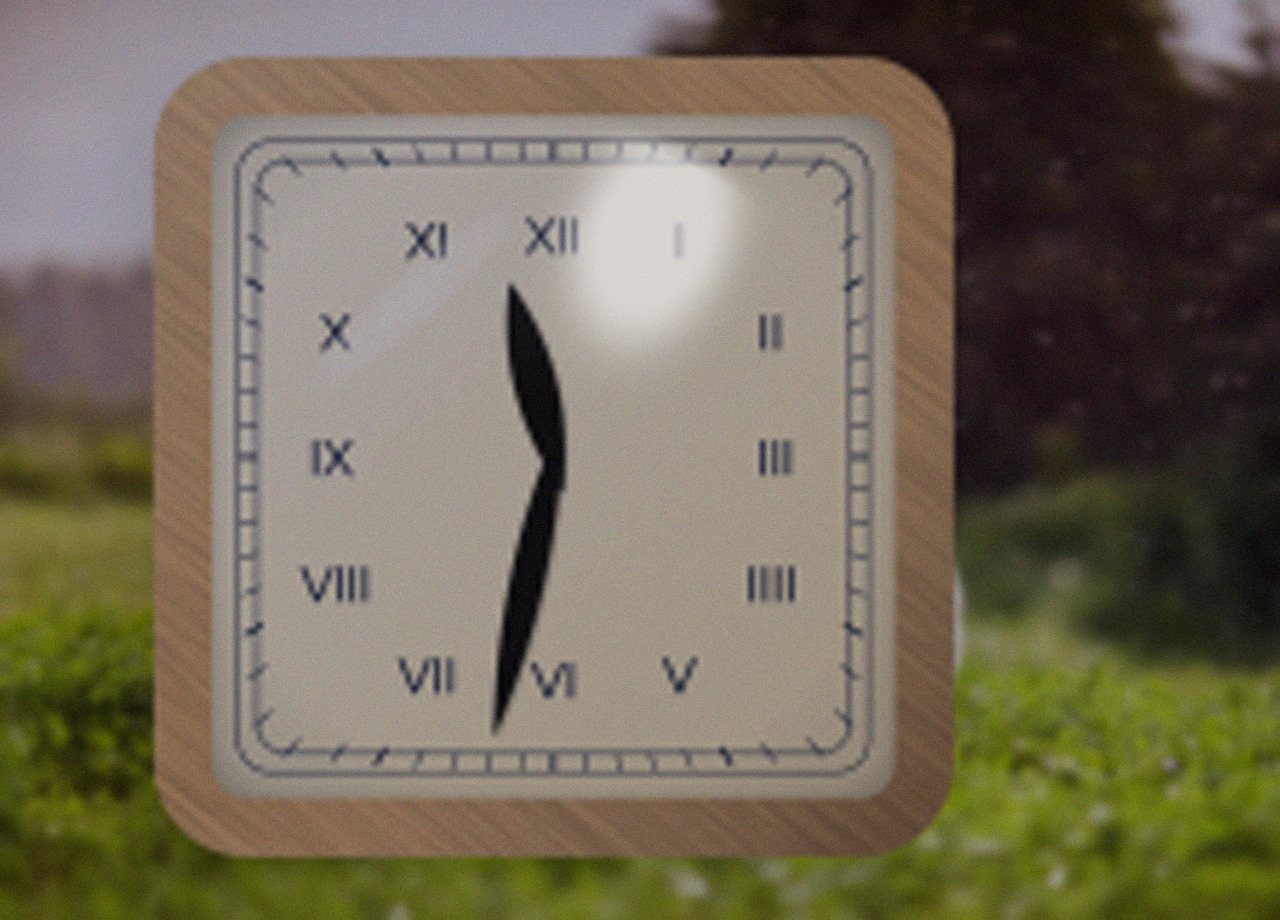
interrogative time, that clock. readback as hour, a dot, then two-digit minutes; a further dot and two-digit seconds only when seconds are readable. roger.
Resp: 11.32
